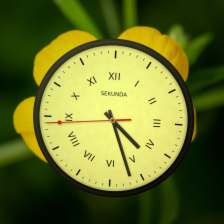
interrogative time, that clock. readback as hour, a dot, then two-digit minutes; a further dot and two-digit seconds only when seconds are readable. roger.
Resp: 4.26.44
